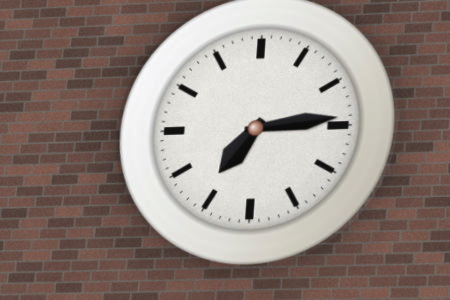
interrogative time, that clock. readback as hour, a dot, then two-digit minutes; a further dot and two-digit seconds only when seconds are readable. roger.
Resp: 7.14
